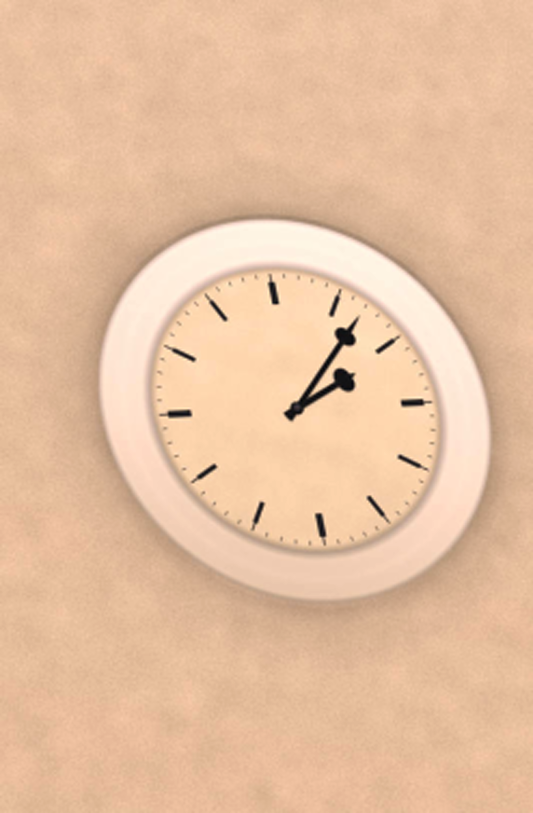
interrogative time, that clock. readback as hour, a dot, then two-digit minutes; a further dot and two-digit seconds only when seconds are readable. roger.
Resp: 2.07
